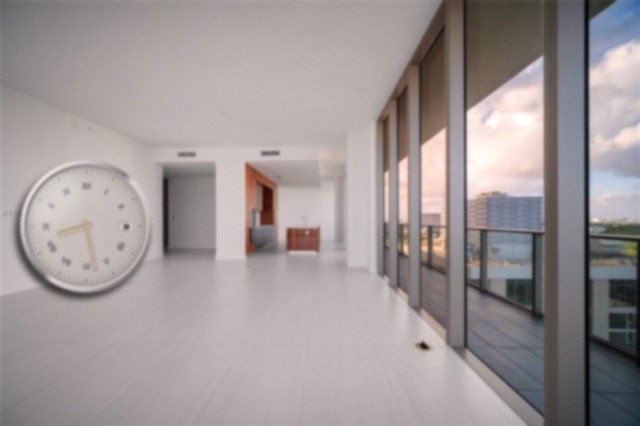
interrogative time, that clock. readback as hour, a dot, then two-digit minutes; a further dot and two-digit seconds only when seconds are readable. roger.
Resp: 8.28
